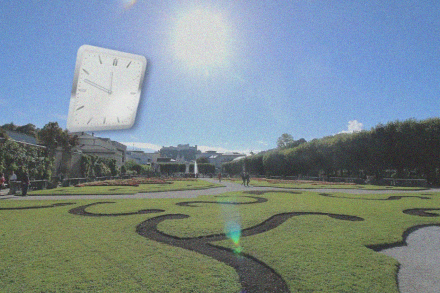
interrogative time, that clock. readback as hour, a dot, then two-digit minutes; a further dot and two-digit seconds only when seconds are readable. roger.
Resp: 11.48
